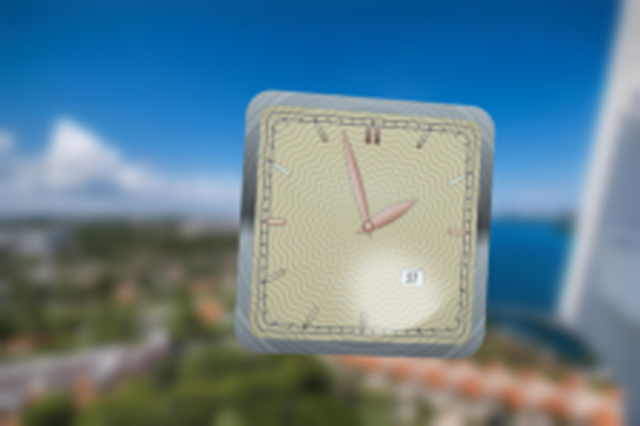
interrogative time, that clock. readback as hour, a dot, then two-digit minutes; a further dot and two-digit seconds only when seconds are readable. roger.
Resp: 1.57
